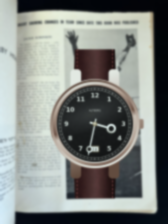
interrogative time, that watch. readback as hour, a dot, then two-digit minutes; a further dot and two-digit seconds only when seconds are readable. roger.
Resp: 3.32
